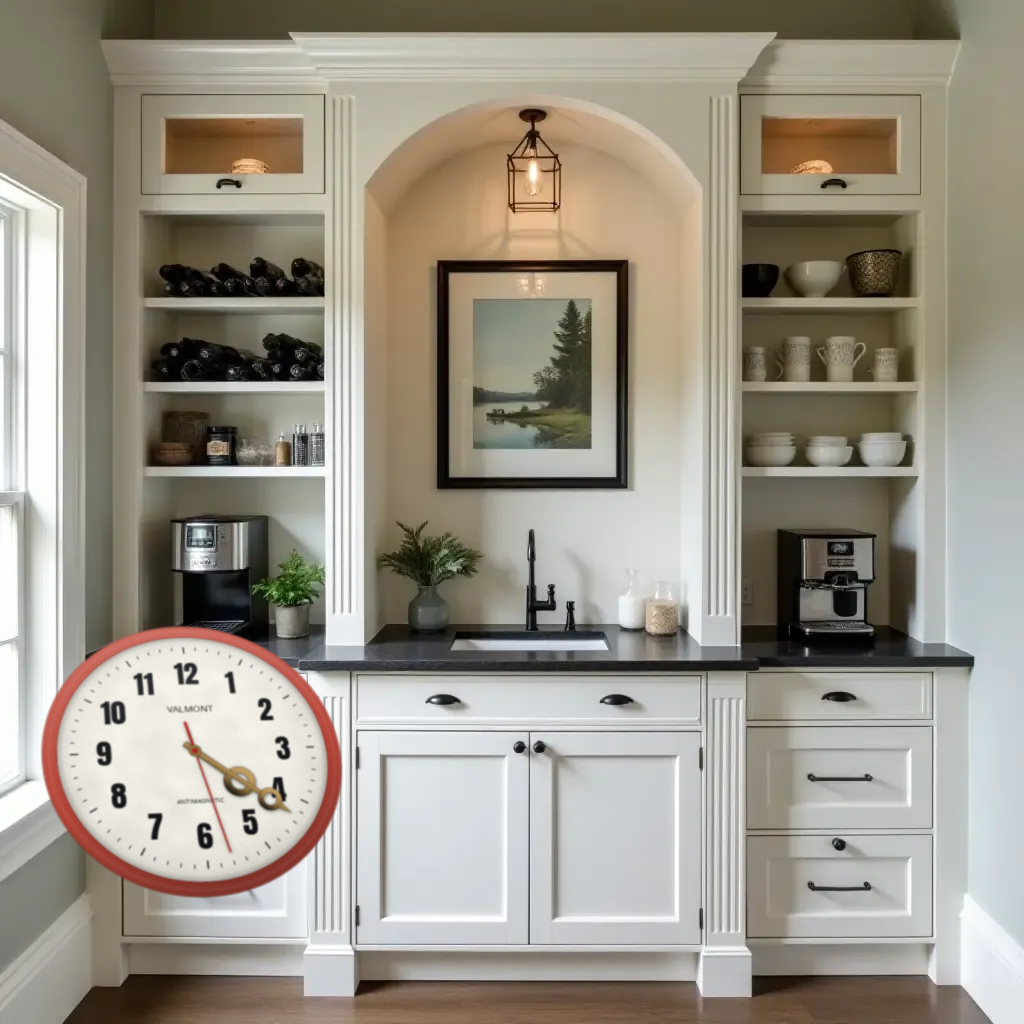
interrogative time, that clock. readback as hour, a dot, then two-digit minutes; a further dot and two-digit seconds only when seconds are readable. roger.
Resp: 4.21.28
